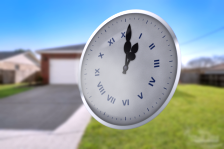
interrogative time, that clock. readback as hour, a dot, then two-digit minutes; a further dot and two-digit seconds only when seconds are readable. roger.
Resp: 1.01
